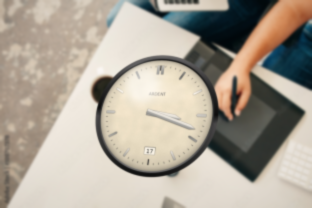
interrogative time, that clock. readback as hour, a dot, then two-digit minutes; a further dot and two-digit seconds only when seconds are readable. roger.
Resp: 3.18
